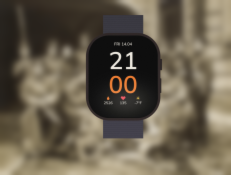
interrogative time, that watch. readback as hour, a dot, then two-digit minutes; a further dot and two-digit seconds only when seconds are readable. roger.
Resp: 21.00
